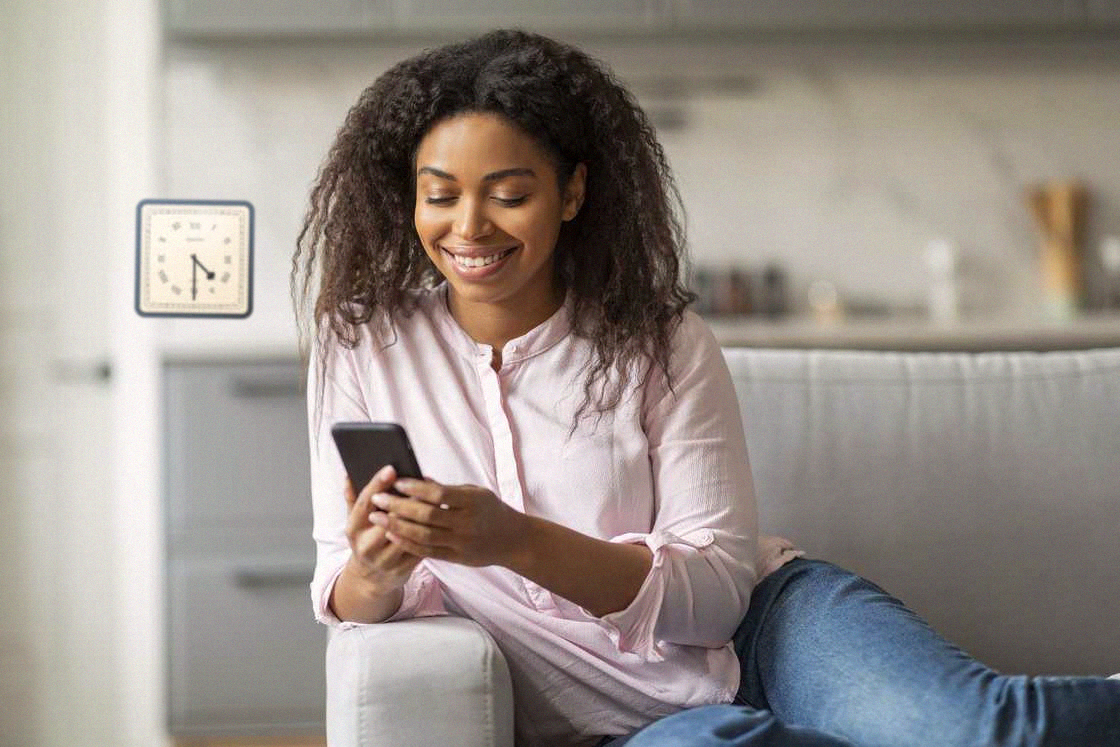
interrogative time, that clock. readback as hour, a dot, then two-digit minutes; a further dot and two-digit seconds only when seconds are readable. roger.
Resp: 4.30
